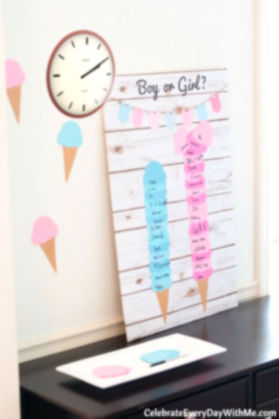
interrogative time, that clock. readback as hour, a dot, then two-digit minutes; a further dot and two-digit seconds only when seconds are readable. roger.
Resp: 2.10
